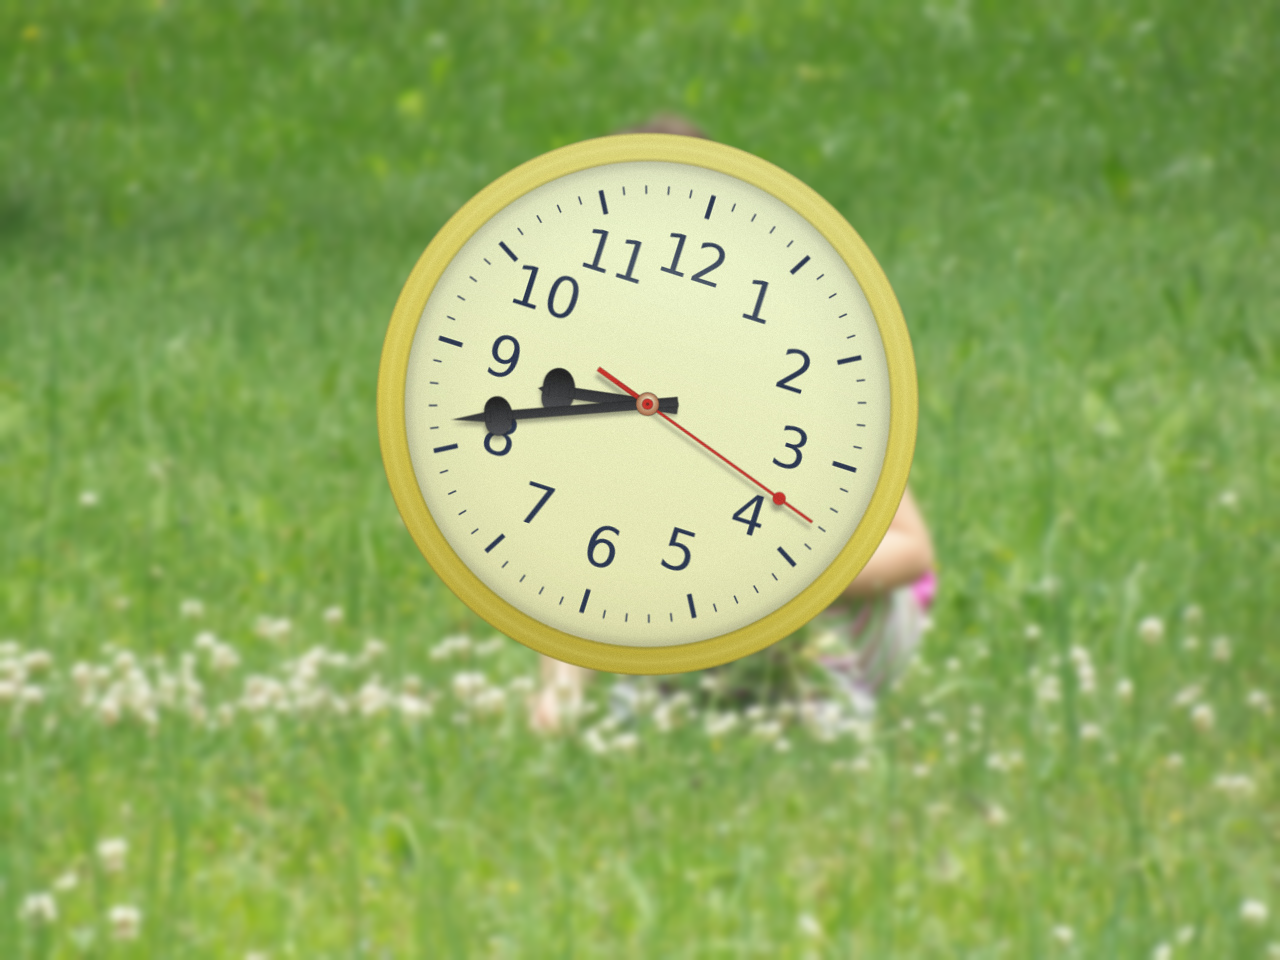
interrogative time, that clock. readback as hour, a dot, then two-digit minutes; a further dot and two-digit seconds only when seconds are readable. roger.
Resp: 8.41.18
